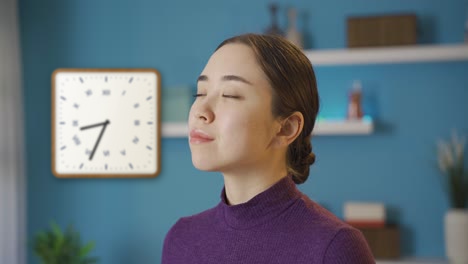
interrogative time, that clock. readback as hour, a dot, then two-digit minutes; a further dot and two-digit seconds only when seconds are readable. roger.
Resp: 8.34
